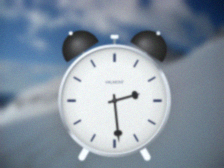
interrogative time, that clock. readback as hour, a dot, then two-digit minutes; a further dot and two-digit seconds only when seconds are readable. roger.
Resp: 2.29
